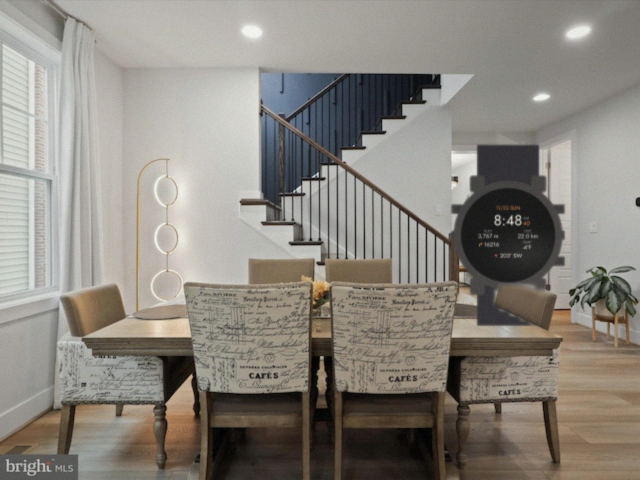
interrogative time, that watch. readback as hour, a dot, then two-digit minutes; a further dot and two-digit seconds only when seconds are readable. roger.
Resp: 8.48
